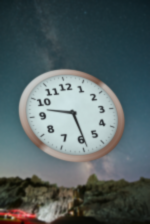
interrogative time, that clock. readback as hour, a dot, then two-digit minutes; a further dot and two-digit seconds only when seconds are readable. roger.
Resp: 9.29
